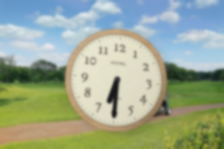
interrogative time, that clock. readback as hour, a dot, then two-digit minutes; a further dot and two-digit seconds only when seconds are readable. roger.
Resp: 6.30
